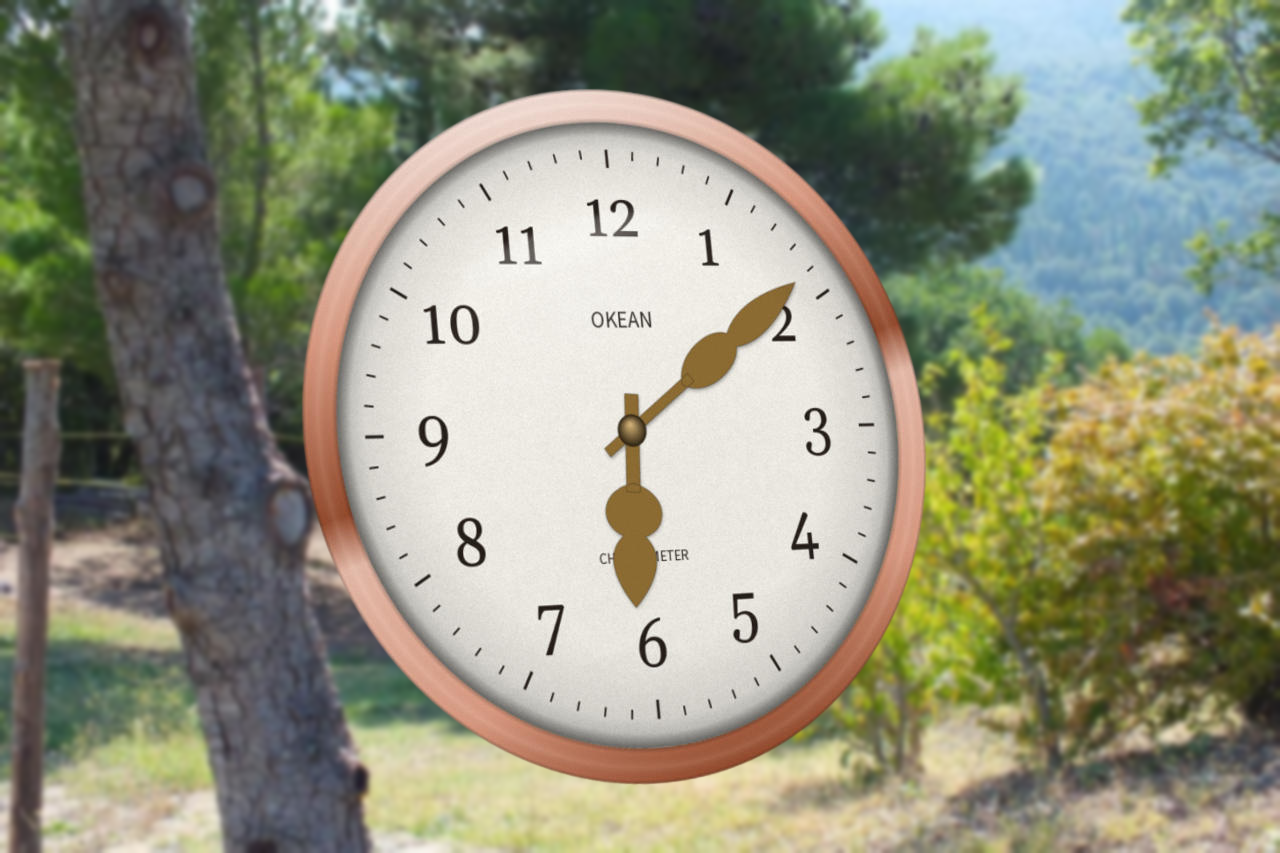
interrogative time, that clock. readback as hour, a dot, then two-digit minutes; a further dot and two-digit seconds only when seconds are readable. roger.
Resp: 6.09
